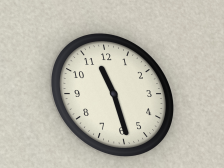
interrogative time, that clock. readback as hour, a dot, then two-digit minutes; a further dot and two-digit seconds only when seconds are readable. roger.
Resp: 11.29
